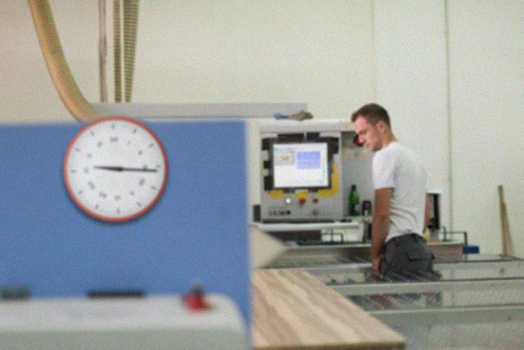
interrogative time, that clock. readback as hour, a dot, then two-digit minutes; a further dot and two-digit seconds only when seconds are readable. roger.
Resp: 9.16
